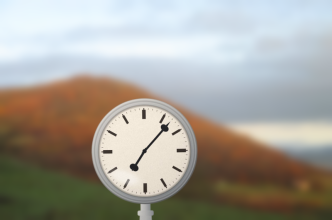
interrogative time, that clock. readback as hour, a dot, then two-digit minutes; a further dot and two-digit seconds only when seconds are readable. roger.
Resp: 7.07
